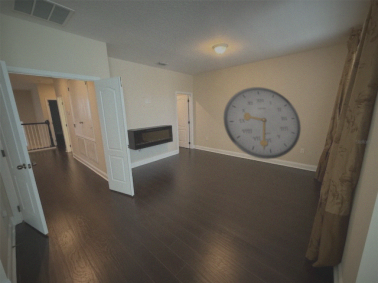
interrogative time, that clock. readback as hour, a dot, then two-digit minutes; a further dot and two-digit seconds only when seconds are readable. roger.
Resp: 9.32
